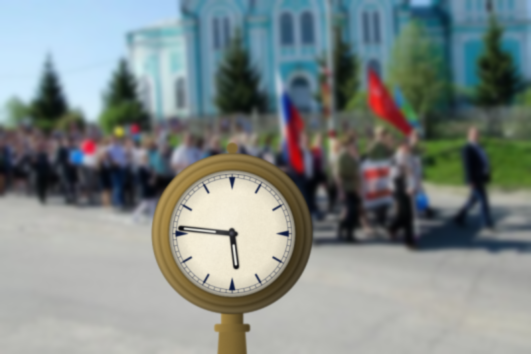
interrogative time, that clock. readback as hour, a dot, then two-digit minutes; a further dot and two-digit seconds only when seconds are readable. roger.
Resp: 5.46
